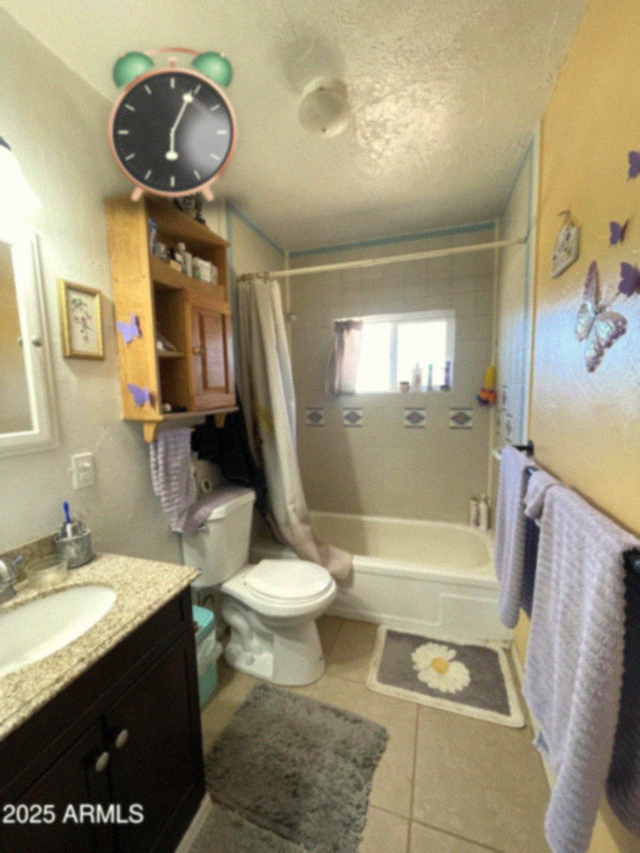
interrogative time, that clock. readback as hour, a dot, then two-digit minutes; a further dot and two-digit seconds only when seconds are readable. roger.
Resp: 6.04
